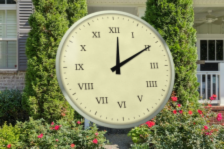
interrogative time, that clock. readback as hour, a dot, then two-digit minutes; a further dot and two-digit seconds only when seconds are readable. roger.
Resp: 12.10
